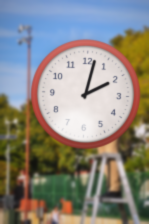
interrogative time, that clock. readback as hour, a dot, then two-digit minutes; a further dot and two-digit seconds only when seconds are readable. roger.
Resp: 2.02
